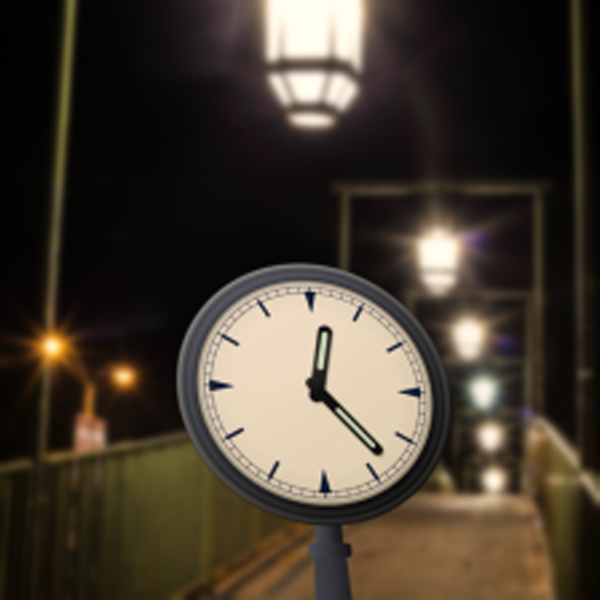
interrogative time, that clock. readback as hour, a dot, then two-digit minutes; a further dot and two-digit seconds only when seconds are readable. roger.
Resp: 12.23
